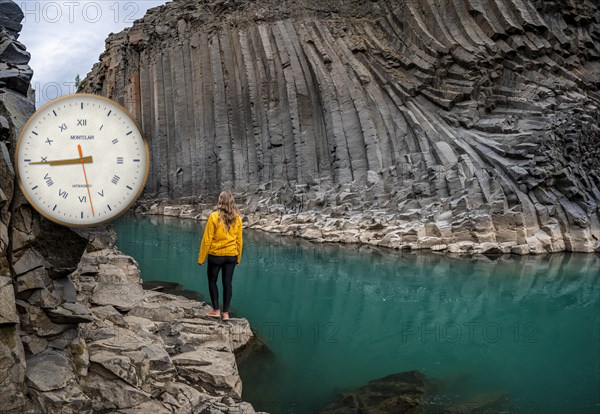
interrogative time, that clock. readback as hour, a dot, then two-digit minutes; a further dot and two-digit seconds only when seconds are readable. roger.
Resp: 8.44.28
